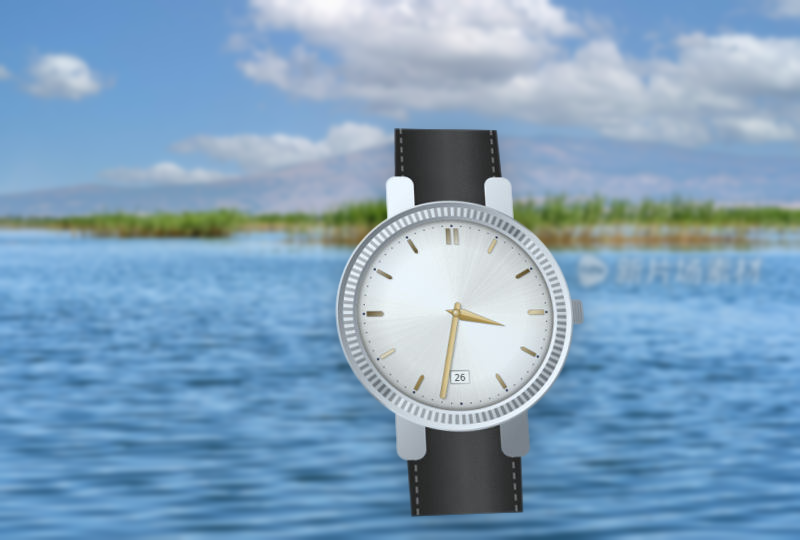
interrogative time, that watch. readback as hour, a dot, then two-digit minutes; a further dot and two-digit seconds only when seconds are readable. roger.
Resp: 3.32
